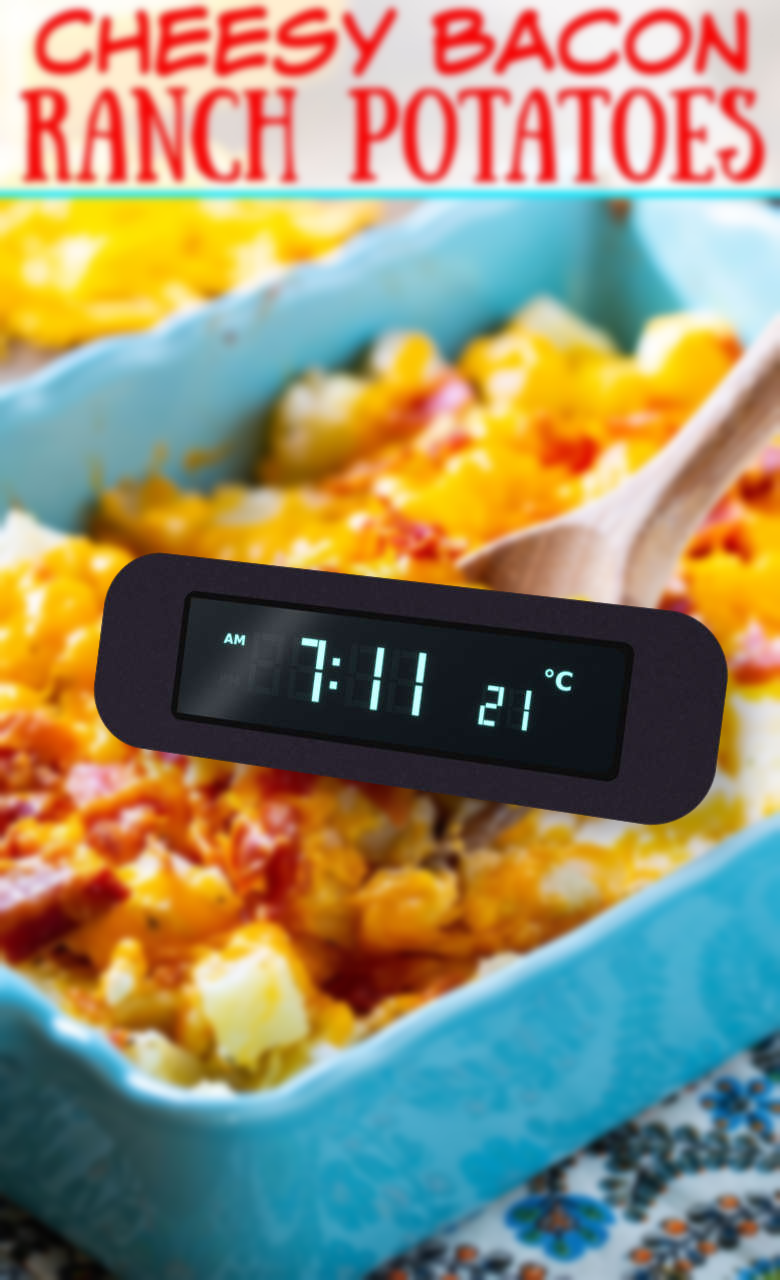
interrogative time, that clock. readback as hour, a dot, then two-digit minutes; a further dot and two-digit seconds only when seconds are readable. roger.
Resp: 7.11
